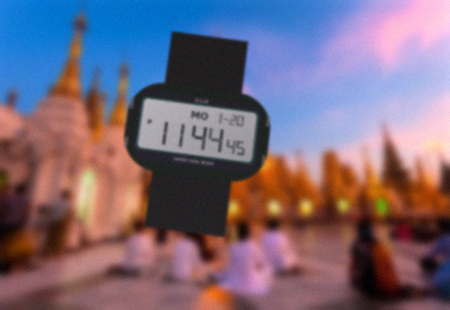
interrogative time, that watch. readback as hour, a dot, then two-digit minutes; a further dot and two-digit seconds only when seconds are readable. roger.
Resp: 11.44.45
